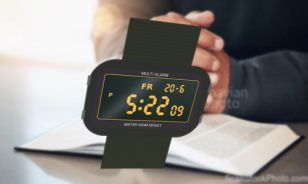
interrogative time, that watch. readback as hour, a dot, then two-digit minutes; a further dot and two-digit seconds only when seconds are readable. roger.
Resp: 5.22.09
